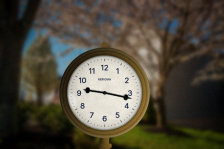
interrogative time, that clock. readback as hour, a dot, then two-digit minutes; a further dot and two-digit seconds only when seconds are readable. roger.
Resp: 9.17
